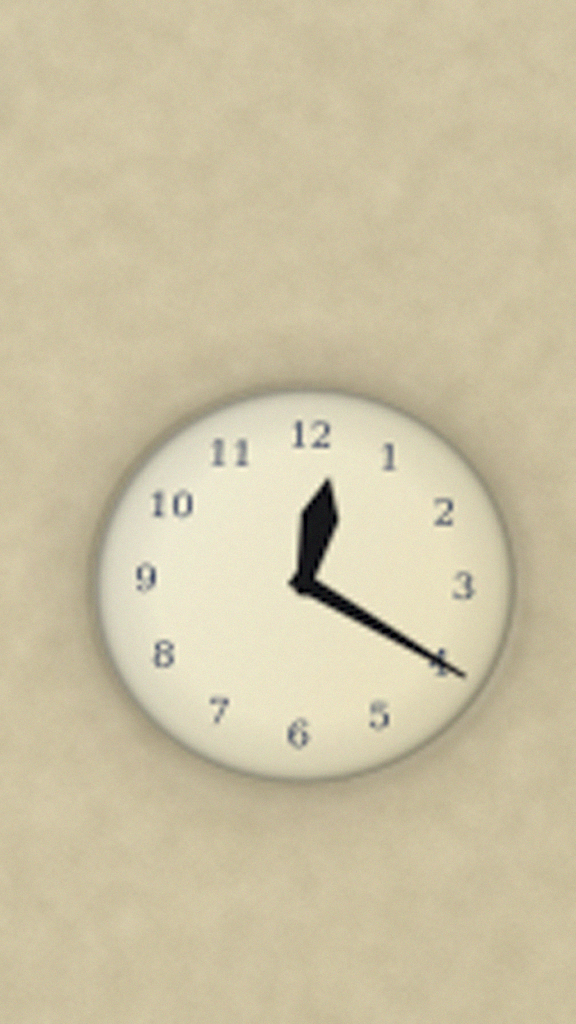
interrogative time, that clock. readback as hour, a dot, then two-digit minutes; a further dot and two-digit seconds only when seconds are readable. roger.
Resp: 12.20
